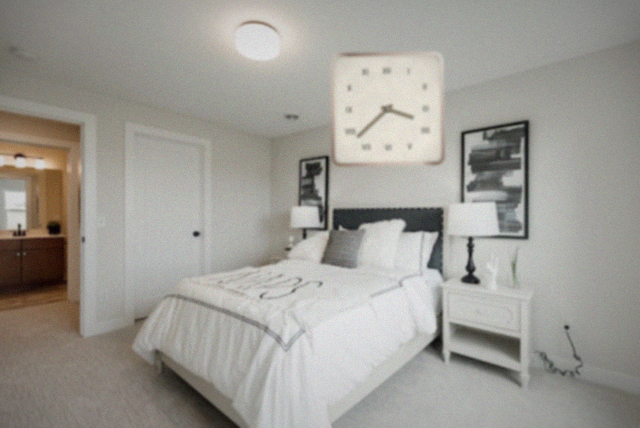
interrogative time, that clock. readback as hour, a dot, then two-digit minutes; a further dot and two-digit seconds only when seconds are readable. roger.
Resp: 3.38
